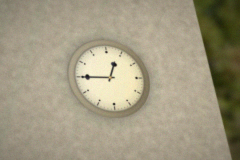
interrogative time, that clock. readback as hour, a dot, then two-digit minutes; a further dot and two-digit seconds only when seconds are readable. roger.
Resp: 12.45
